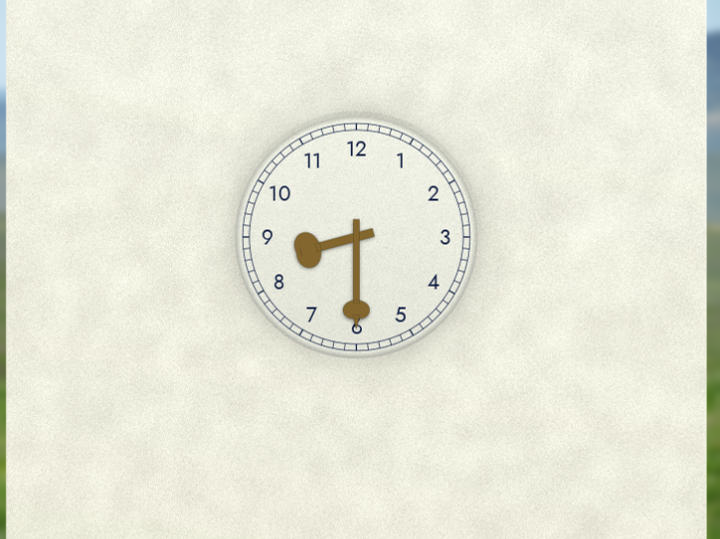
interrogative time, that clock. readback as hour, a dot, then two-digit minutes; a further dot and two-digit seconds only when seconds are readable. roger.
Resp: 8.30
